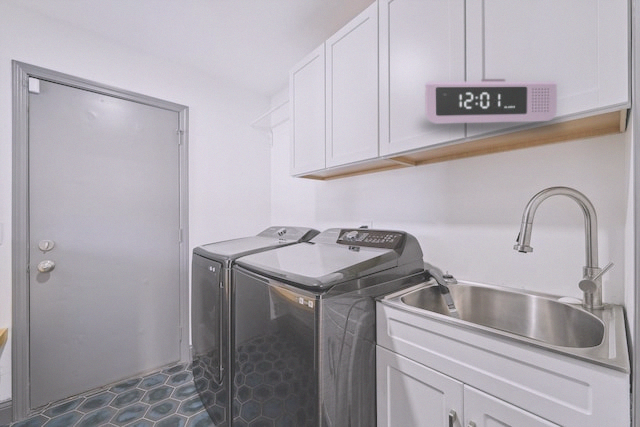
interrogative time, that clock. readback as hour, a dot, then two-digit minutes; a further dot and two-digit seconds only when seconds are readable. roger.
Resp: 12.01
